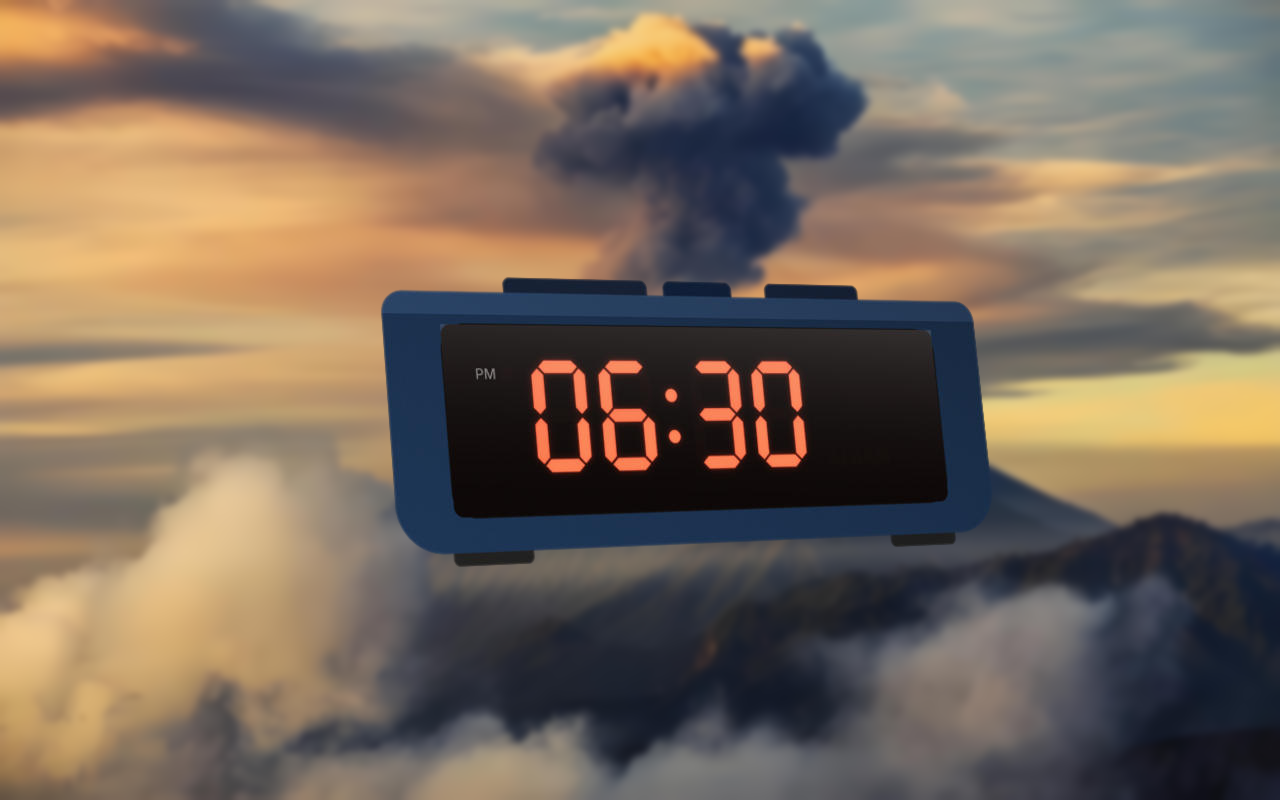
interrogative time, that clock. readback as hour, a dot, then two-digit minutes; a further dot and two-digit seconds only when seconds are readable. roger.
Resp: 6.30
